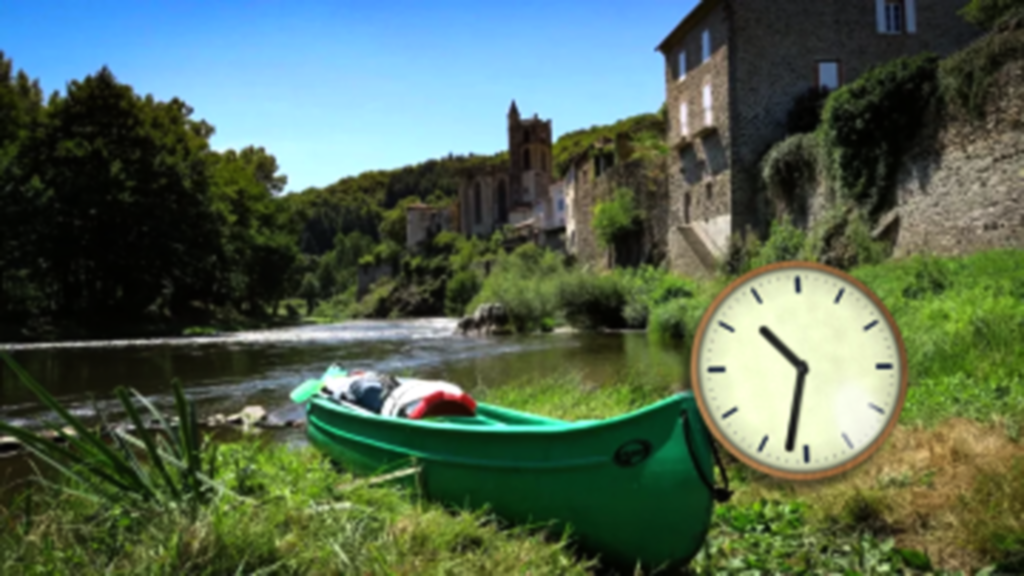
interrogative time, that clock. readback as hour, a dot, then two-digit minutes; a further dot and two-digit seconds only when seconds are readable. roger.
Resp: 10.32
